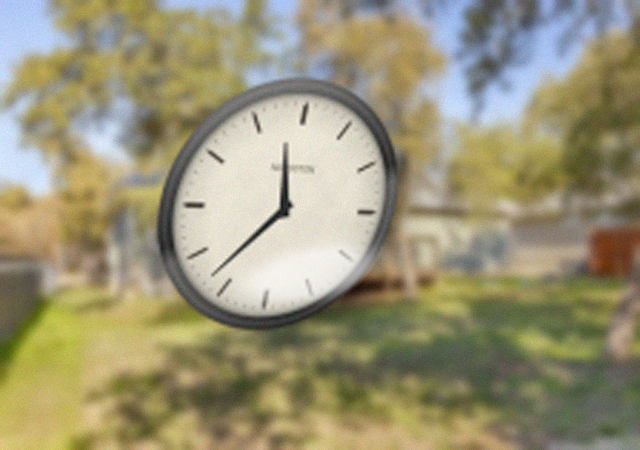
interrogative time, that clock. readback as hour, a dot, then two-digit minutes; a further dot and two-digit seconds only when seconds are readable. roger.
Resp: 11.37
